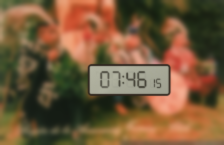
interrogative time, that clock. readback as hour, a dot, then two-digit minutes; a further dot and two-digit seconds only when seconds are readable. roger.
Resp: 7.46.15
